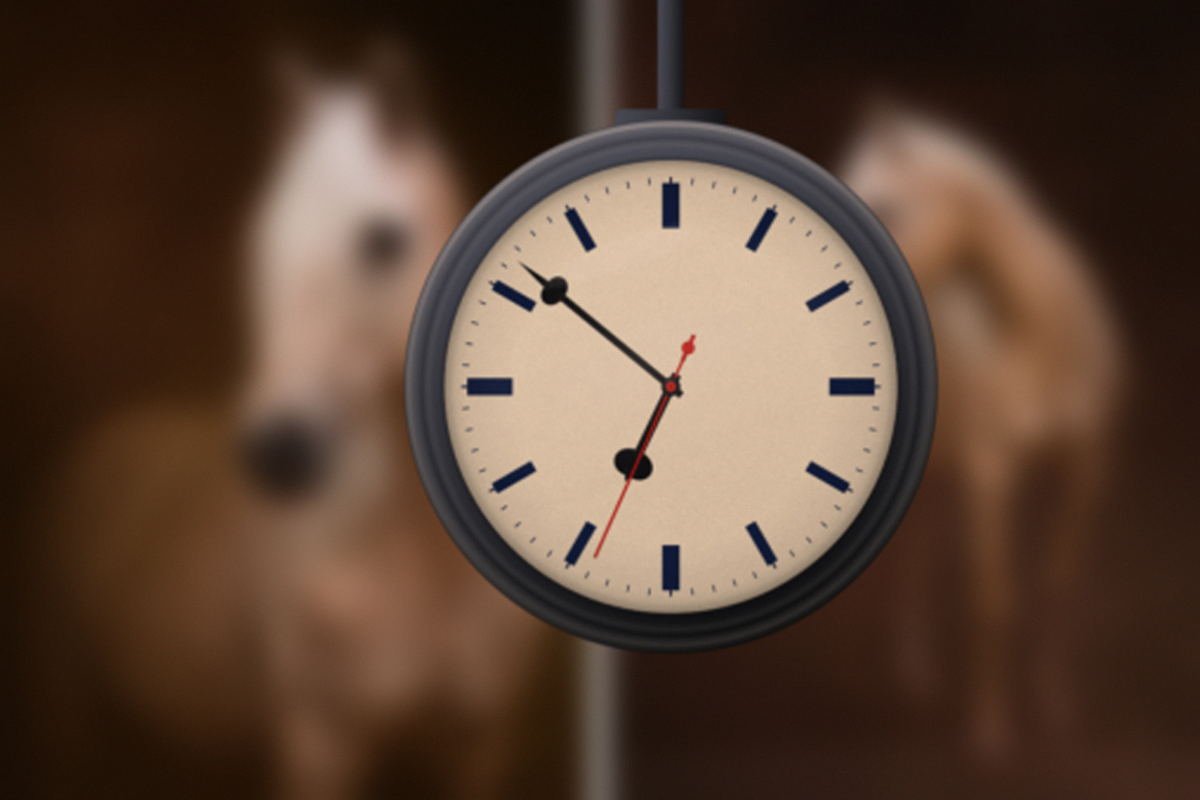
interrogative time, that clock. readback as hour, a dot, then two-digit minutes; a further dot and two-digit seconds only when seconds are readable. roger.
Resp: 6.51.34
